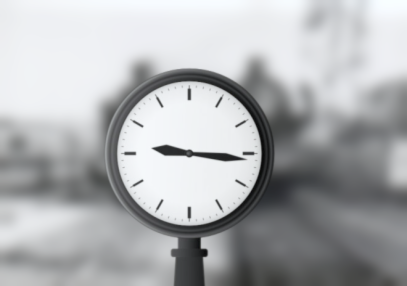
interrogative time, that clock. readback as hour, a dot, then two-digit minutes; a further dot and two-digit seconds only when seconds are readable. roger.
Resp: 9.16
